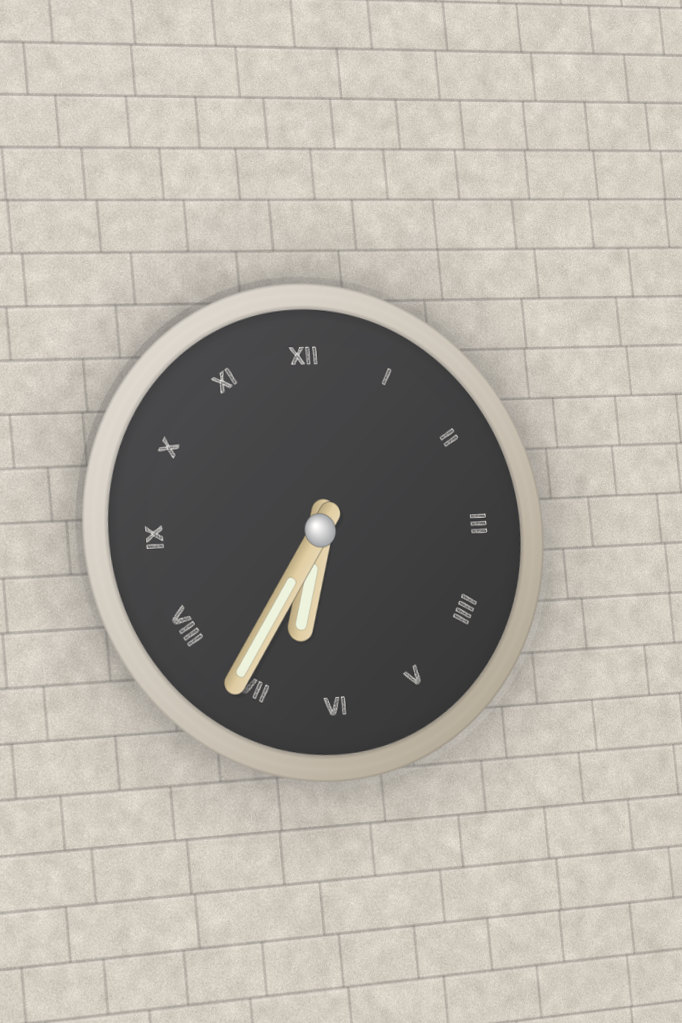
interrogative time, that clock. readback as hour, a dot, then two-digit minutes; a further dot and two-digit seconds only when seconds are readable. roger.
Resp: 6.36
